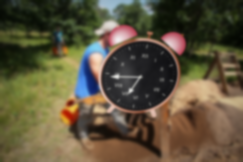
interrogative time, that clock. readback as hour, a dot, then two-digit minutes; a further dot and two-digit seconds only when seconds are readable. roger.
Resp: 6.44
